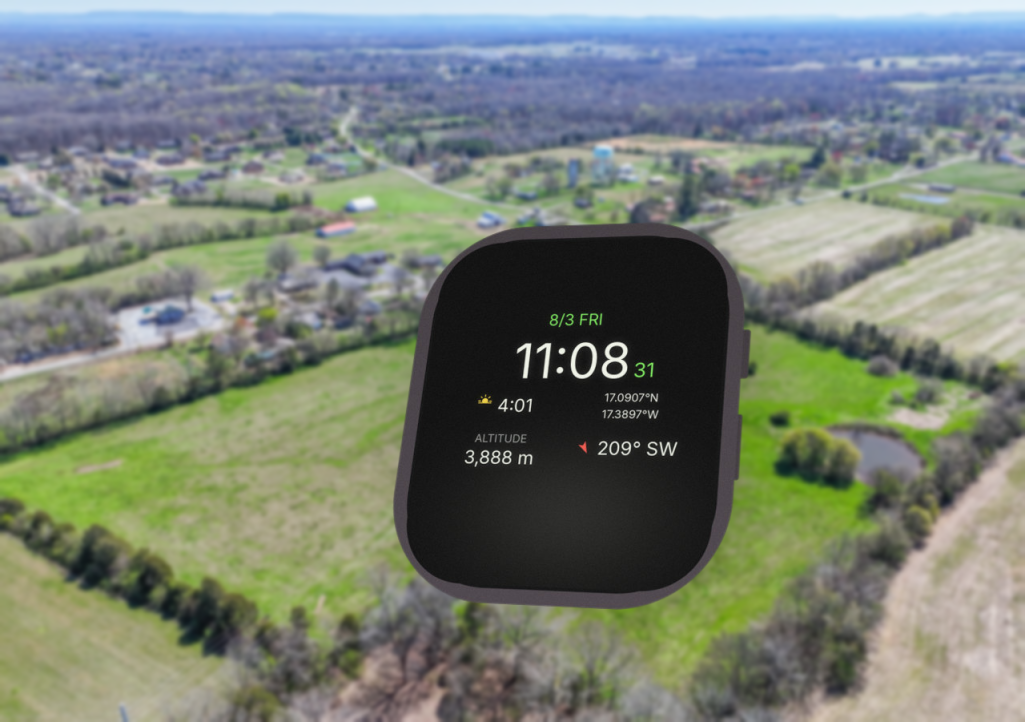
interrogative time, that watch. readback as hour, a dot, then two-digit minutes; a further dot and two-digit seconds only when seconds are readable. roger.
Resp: 11.08.31
